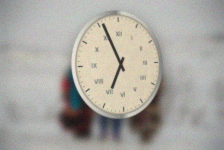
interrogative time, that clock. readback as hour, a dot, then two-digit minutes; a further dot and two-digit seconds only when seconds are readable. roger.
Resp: 6.56
